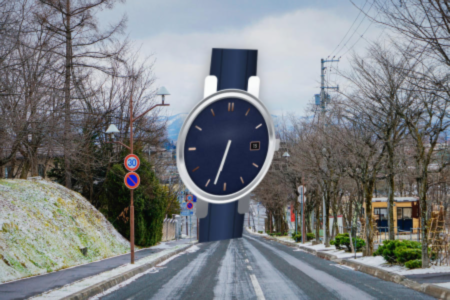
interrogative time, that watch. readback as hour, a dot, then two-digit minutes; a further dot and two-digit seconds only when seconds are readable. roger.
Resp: 6.33
